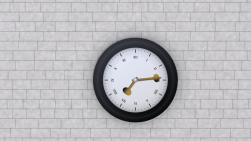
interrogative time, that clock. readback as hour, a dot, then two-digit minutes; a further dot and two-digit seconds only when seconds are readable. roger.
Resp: 7.14
